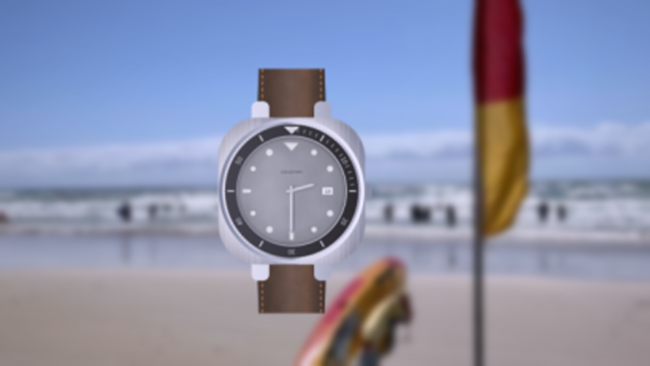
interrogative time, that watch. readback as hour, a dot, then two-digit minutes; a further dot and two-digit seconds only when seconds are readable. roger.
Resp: 2.30
